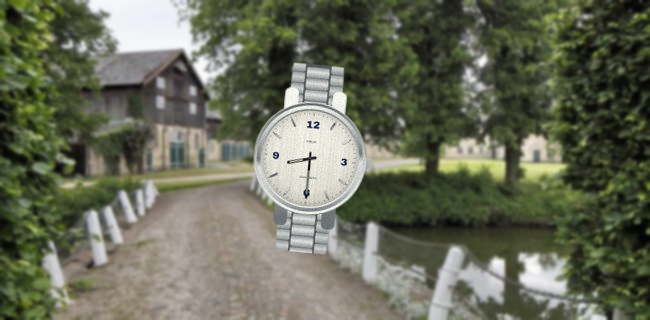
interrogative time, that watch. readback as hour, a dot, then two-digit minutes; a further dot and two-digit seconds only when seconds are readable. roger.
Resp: 8.30
